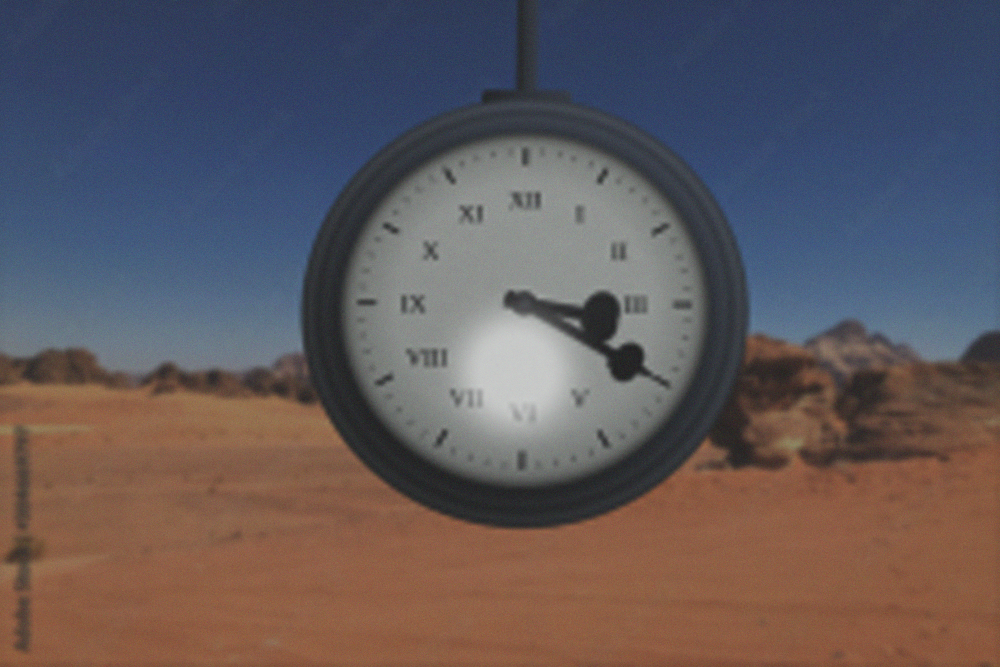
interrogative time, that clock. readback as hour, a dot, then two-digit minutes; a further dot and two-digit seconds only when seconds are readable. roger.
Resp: 3.20
